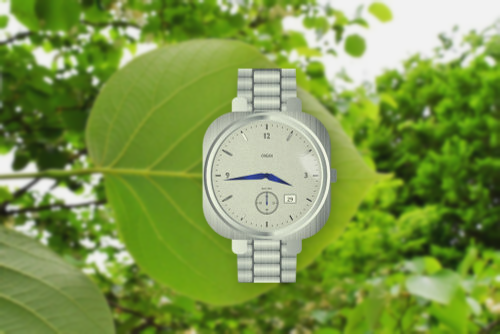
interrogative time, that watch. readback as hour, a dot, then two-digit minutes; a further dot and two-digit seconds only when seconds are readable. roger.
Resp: 3.44
